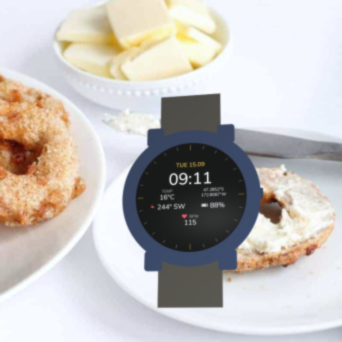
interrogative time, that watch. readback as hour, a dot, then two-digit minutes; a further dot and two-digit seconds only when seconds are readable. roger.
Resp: 9.11
